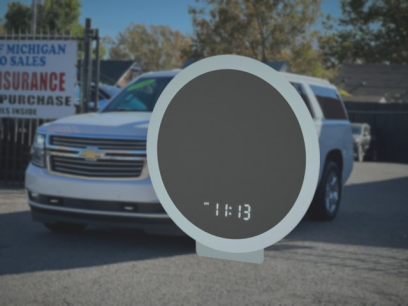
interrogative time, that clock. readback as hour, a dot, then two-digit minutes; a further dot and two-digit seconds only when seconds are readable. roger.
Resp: 11.13
